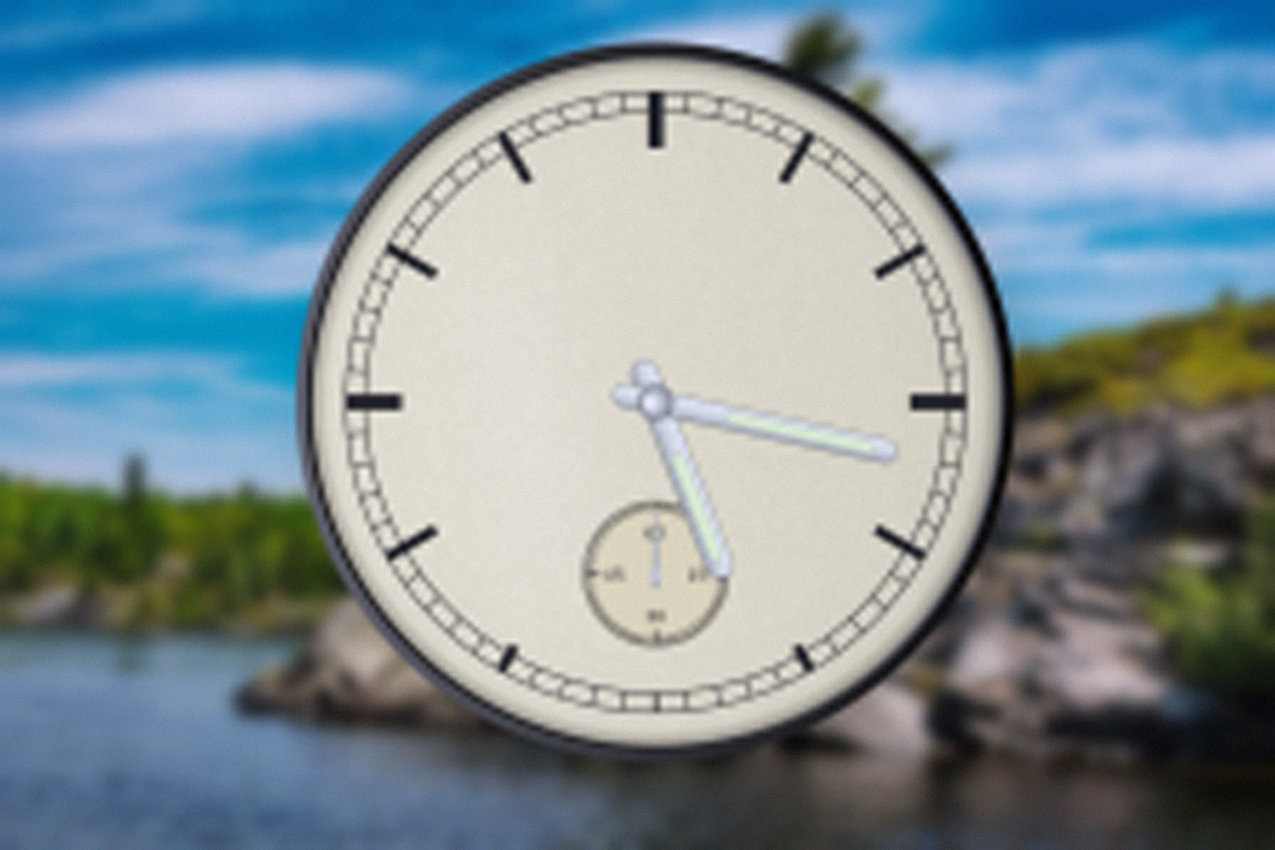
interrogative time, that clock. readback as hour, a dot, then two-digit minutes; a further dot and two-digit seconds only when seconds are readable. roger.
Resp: 5.17
